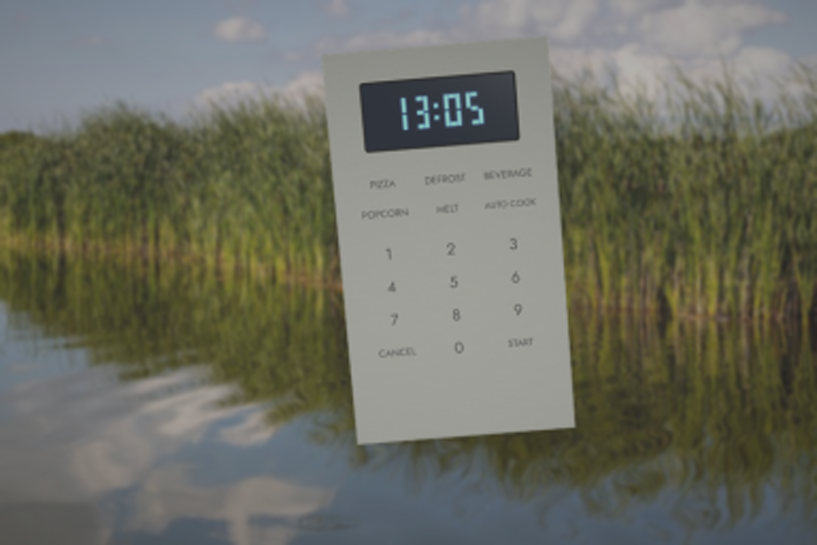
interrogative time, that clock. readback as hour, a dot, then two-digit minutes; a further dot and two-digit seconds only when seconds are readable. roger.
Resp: 13.05
